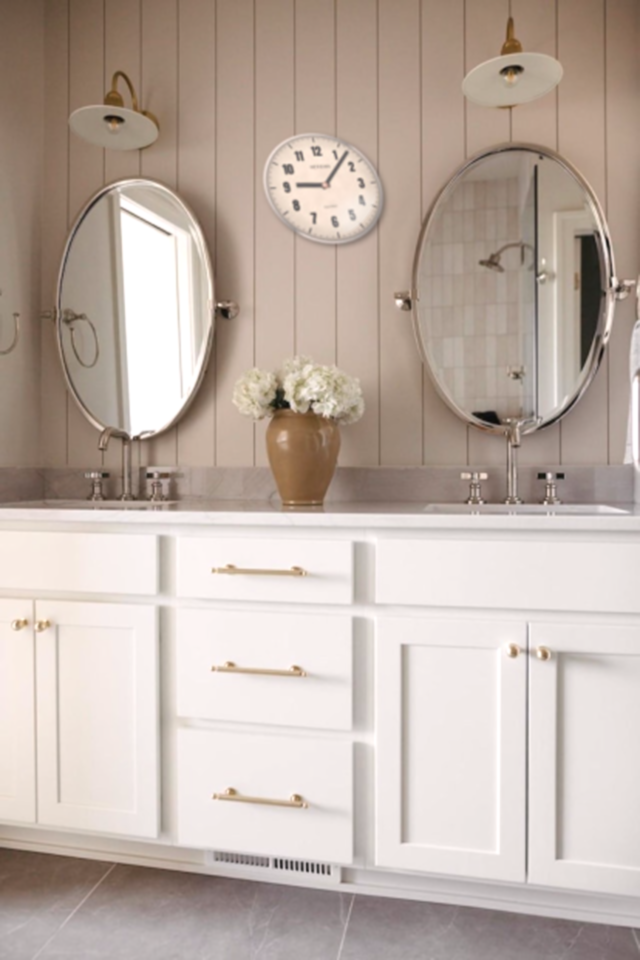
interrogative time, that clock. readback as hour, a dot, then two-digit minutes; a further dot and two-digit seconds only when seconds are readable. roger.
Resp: 9.07
